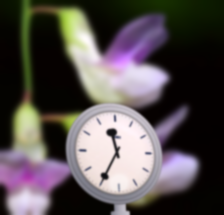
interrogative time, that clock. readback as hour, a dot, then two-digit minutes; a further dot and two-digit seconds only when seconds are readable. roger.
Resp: 11.35
